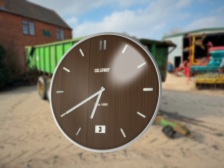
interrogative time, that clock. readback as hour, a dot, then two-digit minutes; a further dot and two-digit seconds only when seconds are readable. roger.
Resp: 6.40
